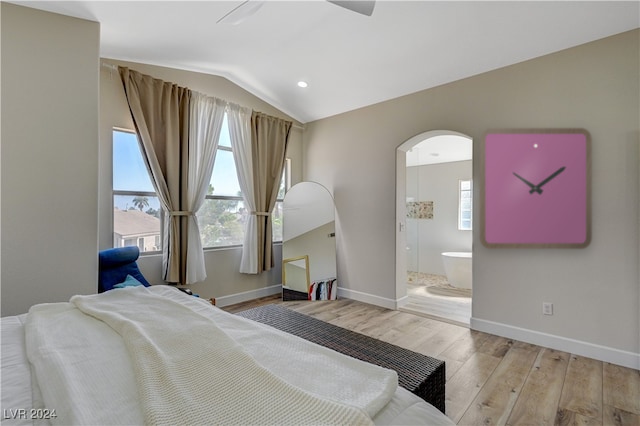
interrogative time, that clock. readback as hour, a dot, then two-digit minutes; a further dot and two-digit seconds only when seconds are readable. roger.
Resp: 10.09
